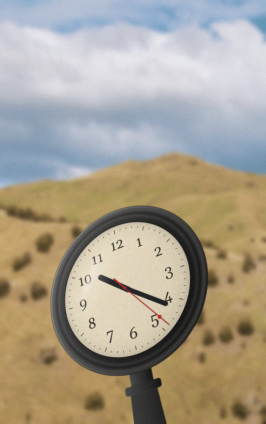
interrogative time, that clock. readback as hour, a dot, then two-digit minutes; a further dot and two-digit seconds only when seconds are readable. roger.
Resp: 10.21.24
